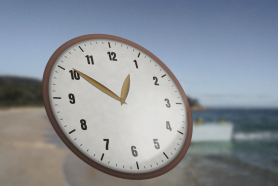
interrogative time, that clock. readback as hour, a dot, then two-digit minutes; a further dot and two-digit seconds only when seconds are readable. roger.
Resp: 12.51
